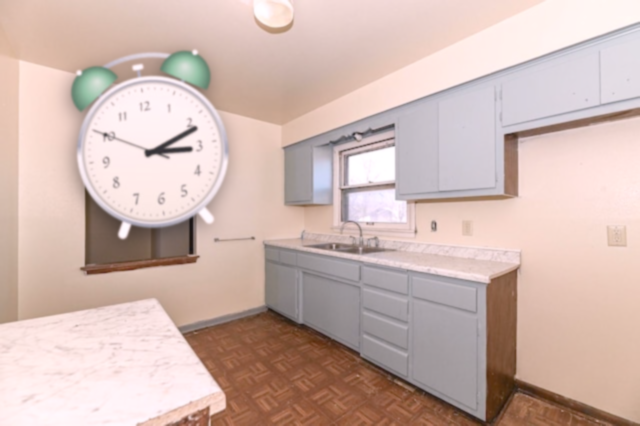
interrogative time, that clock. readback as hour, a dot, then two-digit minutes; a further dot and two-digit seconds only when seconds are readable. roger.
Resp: 3.11.50
